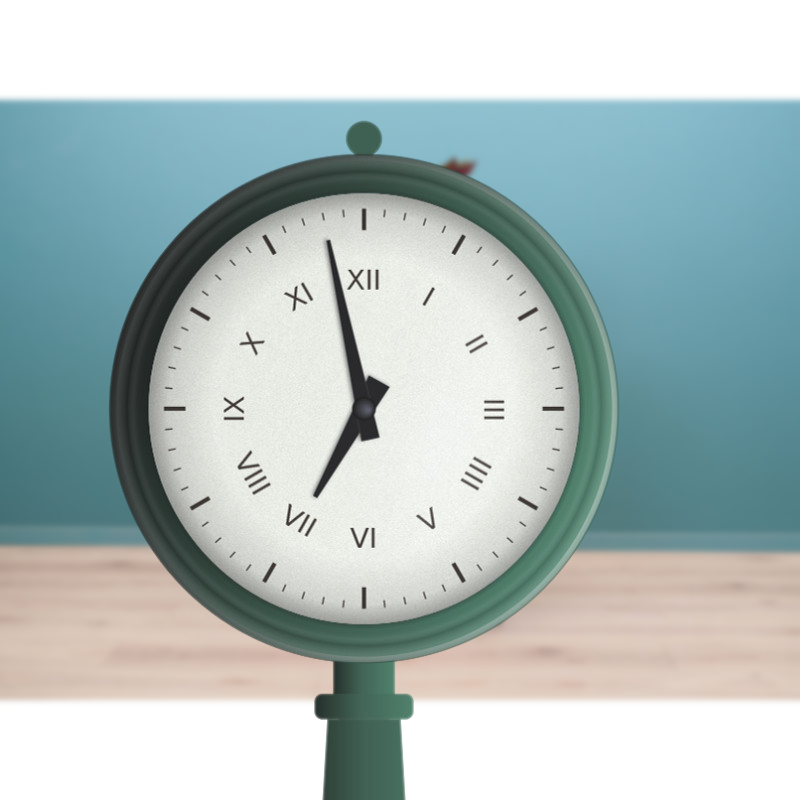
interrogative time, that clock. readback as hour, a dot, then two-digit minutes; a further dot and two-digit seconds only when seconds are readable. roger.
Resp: 6.58
